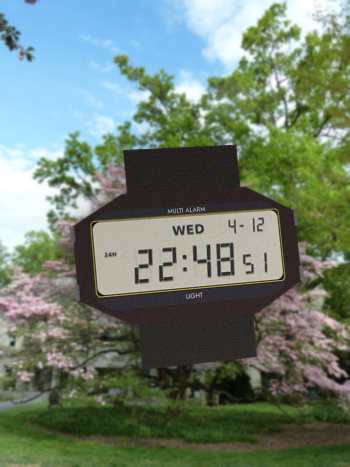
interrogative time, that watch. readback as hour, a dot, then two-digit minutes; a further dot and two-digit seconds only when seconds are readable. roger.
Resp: 22.48.51
